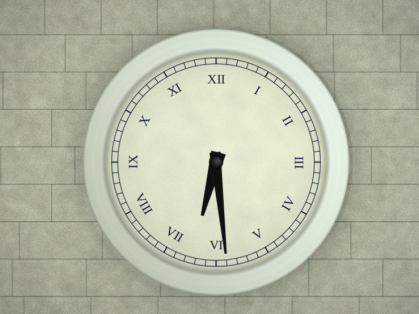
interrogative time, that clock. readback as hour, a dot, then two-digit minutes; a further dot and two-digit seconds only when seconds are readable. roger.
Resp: 6.29
